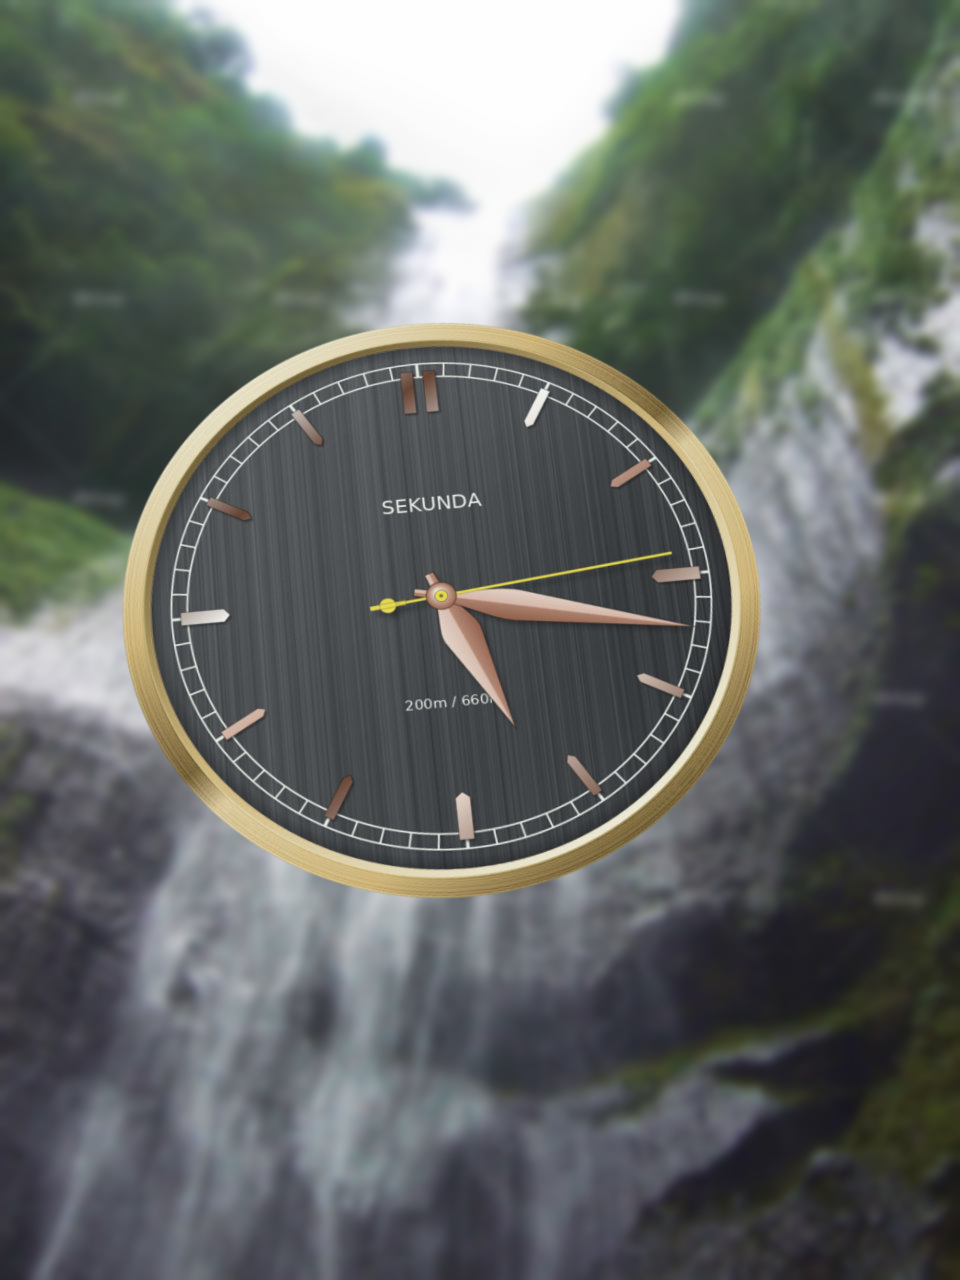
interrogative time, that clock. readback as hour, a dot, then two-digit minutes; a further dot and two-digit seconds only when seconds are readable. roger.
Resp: 5.17.14
